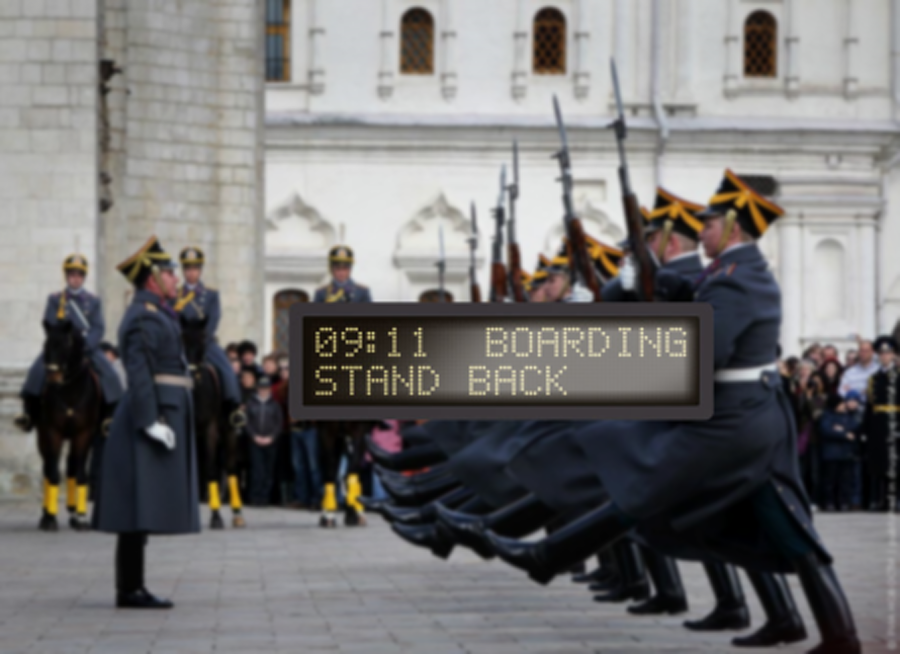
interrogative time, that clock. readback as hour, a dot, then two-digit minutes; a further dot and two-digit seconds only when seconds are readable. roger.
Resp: 9.11
